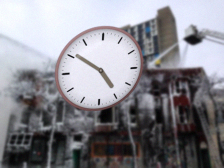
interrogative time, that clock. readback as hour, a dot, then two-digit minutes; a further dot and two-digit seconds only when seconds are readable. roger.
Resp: 4.51
